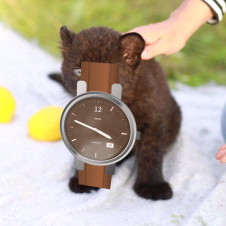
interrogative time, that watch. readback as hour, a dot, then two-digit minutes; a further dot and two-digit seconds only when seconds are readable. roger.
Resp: 3.48
